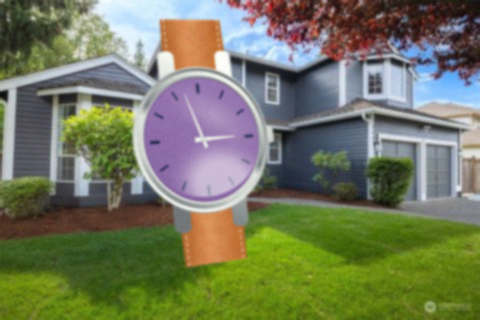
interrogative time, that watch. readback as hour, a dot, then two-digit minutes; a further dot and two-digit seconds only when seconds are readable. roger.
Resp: 2.57
